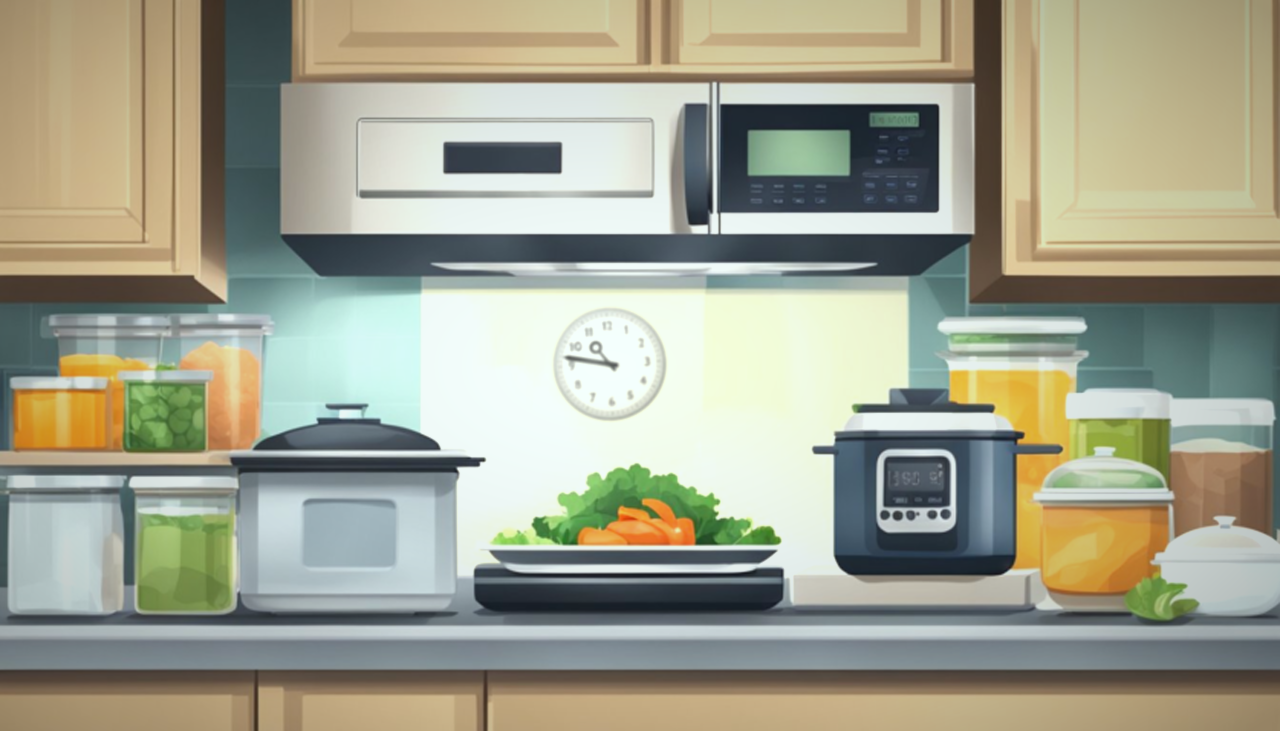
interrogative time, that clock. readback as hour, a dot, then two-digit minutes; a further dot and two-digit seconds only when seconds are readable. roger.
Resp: 10.47
